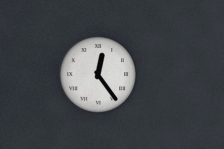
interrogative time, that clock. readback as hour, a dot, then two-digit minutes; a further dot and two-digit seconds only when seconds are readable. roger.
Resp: 12.24
